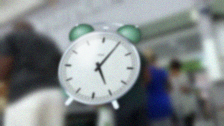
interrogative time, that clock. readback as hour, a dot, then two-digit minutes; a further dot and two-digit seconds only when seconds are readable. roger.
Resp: 5.05
